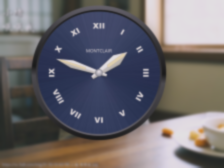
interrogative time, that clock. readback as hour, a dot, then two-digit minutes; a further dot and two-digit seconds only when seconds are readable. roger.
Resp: 1.48
